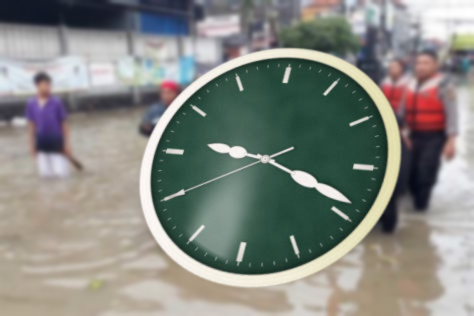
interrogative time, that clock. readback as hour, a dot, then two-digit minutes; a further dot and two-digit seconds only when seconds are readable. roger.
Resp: 9.18.40
